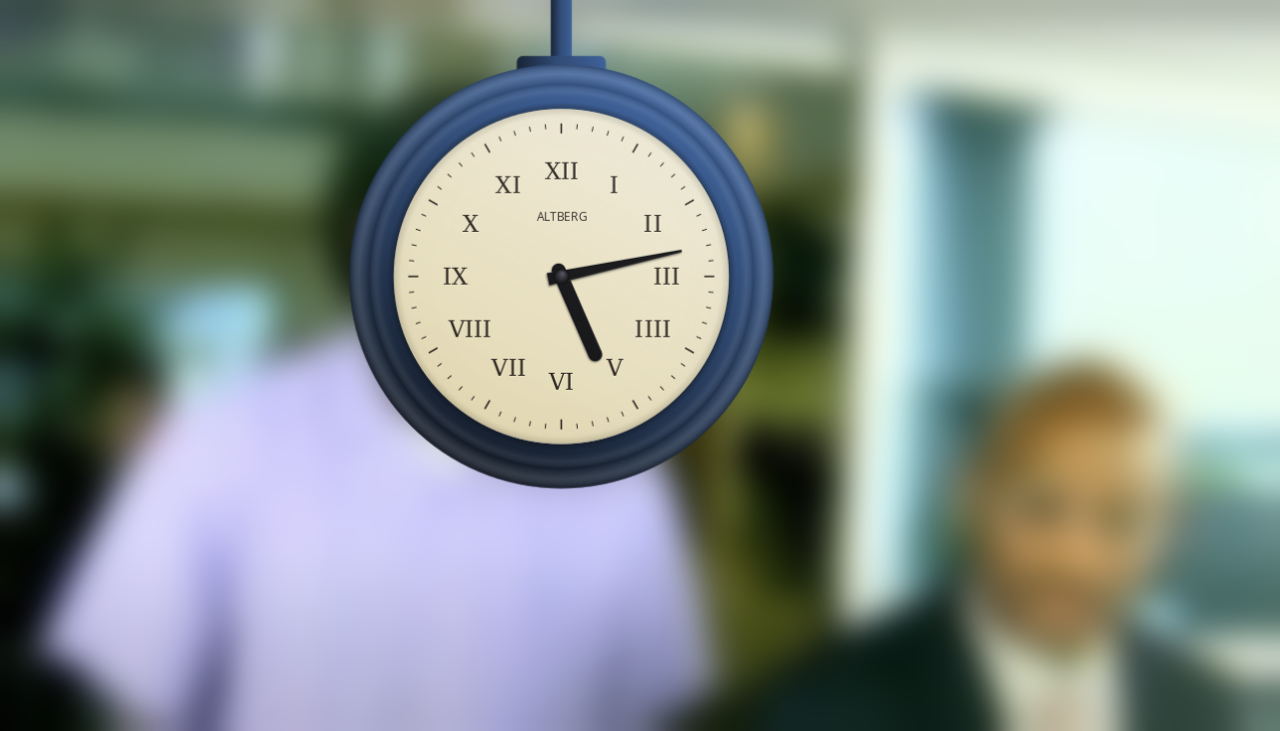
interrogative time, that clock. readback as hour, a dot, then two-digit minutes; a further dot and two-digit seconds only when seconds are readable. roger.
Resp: 5.13
